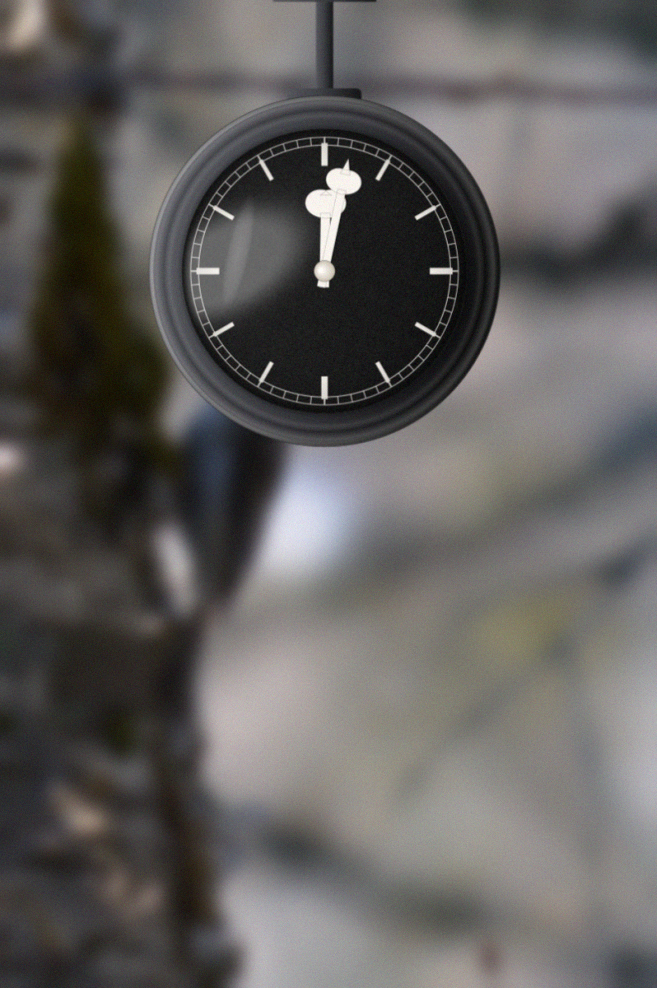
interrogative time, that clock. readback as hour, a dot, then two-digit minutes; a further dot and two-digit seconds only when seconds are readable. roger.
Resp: 12.02
